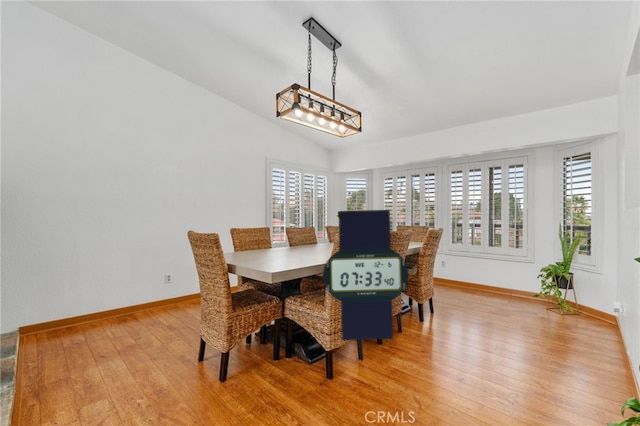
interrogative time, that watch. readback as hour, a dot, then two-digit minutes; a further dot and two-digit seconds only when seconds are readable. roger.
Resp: 7.33
